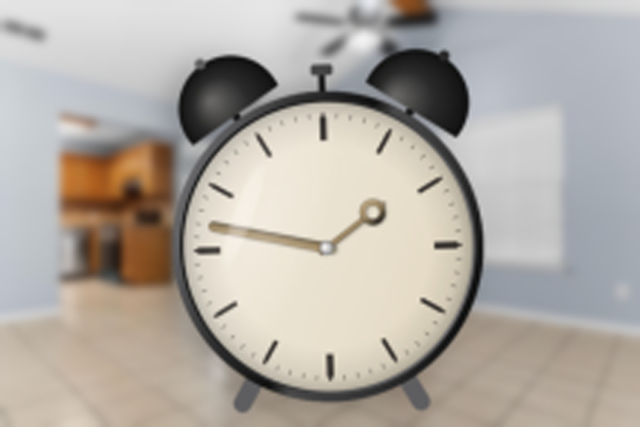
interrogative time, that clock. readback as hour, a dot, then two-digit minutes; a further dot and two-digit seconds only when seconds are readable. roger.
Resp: 1.47
